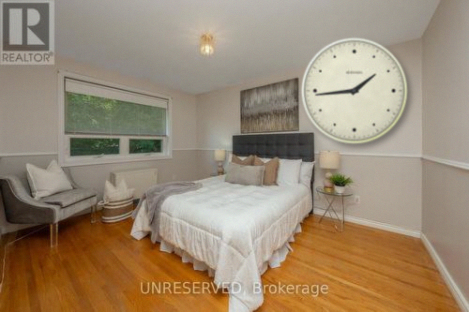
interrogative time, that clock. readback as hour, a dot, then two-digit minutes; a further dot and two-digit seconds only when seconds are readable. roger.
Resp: 1.44
